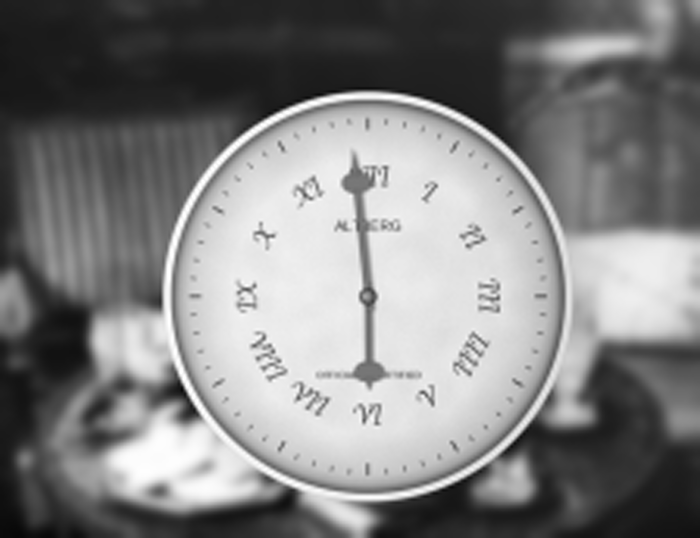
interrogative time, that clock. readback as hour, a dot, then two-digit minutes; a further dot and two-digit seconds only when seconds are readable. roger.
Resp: 5.59
